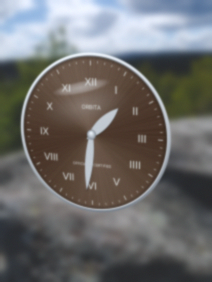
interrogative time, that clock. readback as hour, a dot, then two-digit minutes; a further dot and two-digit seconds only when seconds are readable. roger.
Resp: 1.31
